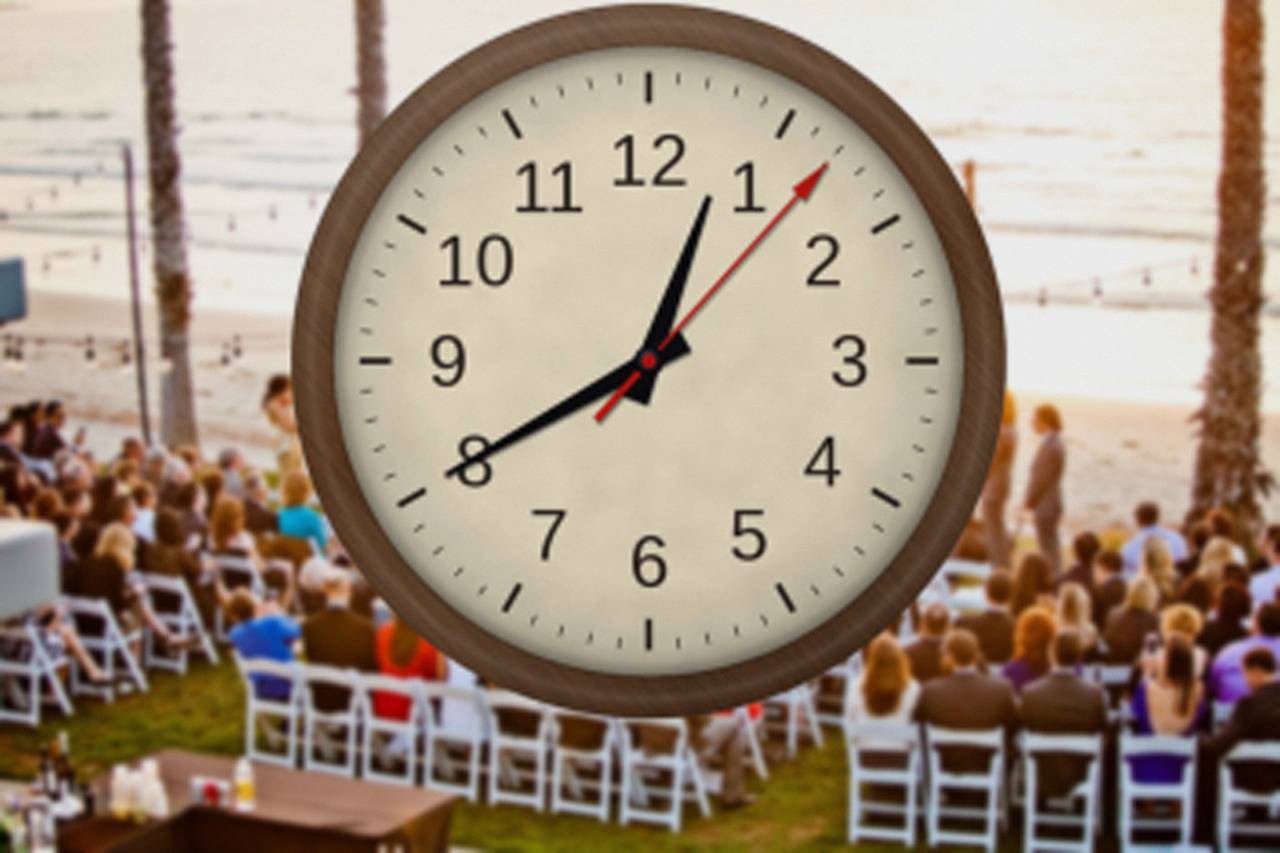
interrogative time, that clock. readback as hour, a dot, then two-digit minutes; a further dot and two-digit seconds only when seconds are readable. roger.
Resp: 12.40.07
